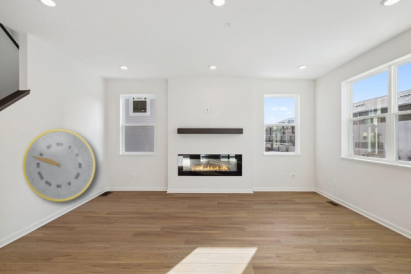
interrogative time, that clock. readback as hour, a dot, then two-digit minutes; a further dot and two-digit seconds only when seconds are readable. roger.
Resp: 9.48
